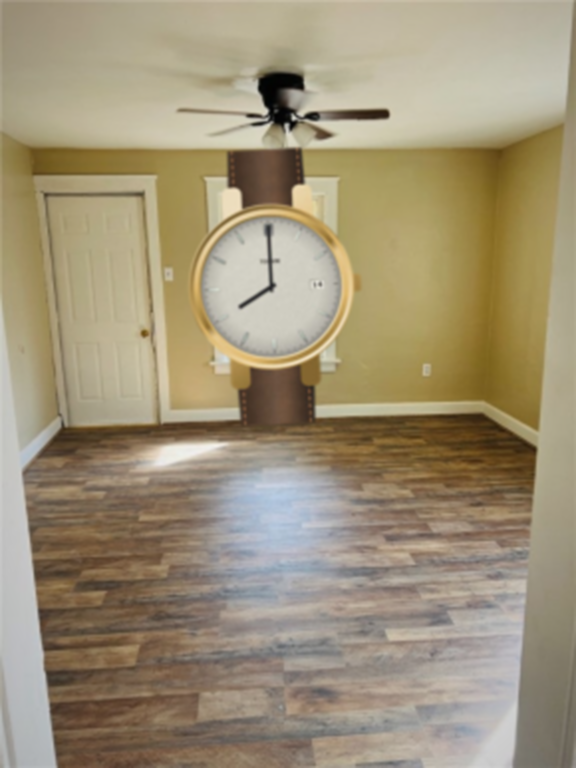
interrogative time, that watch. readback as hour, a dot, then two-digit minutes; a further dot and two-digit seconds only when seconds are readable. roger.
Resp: 8.00
